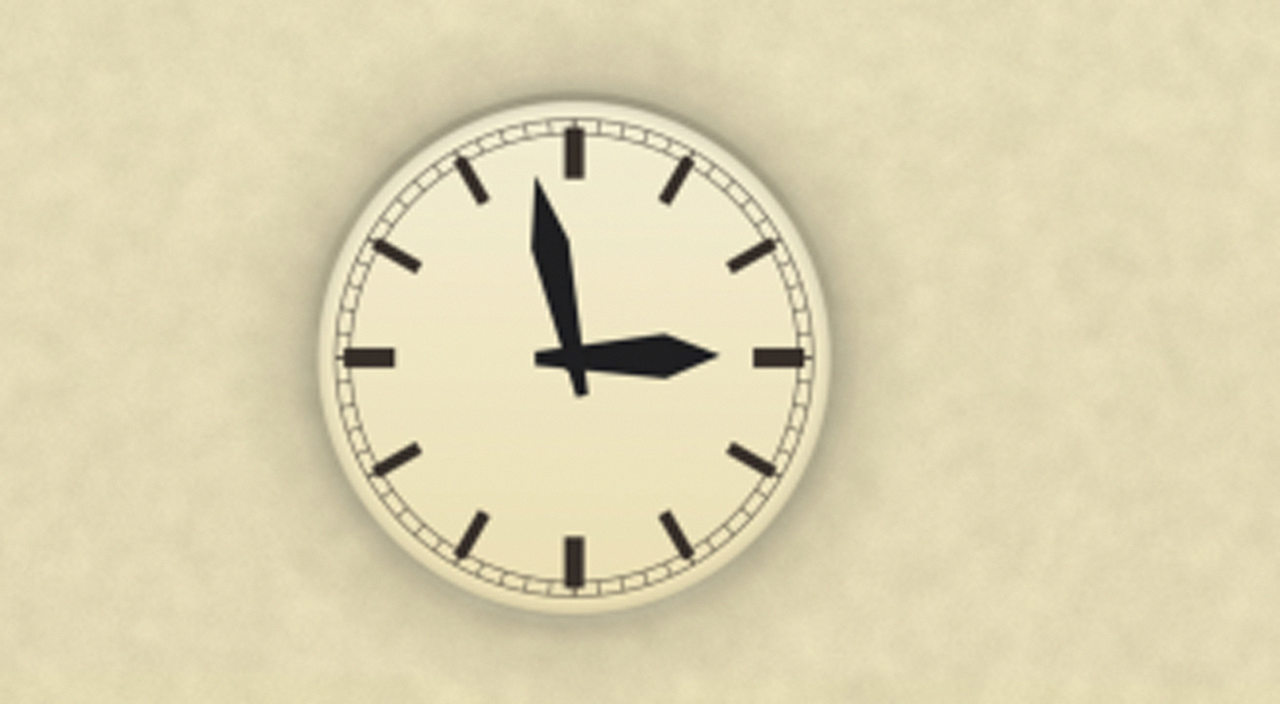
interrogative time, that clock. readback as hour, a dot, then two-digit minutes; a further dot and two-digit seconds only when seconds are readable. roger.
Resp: 2.58
